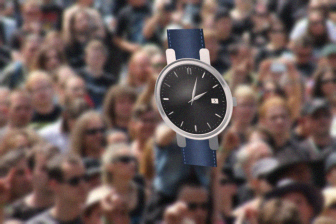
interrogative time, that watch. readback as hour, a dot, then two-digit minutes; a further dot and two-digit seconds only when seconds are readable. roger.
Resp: 2.03
